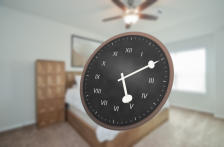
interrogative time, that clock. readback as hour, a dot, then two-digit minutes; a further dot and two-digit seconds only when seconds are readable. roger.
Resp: 5.10
